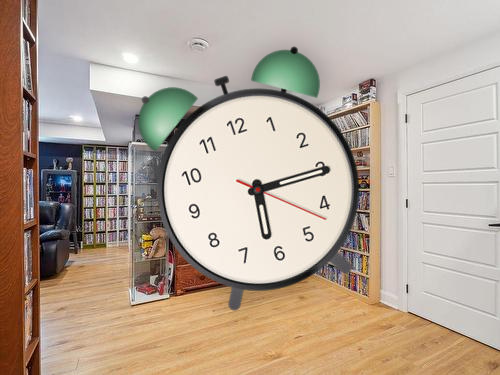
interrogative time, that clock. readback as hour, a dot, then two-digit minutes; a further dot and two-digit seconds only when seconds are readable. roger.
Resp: 6.15.22
